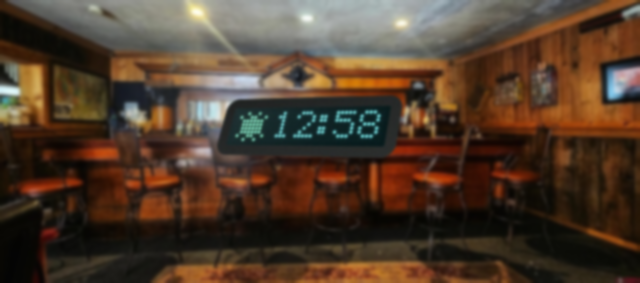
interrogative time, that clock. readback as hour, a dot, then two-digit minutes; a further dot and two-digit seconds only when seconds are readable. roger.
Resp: 12.58
